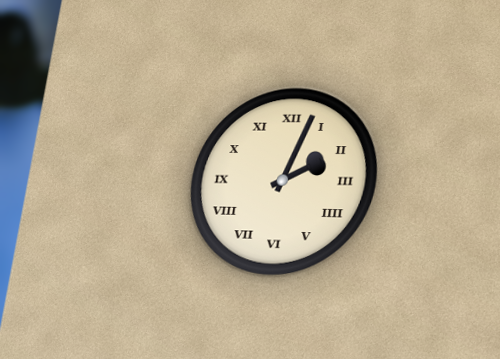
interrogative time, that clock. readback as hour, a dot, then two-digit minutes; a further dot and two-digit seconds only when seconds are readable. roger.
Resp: 2.03
